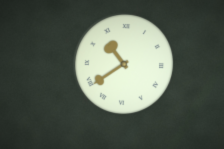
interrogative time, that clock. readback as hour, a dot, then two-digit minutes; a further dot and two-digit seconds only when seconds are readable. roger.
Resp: 10.39
